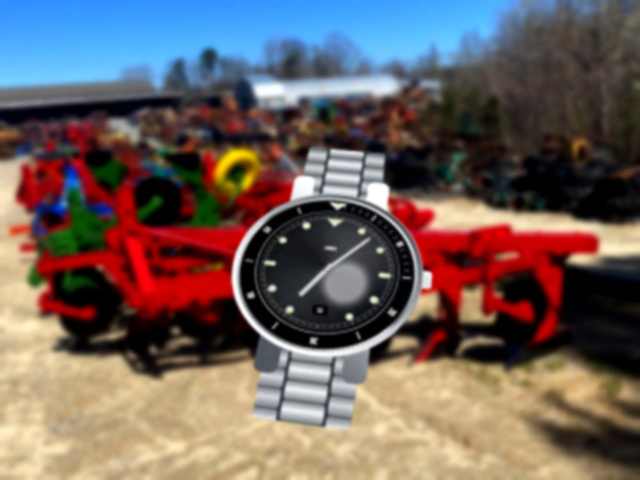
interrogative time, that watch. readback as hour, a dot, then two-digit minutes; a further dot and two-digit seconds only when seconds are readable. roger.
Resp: 7.07
